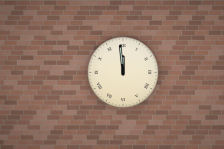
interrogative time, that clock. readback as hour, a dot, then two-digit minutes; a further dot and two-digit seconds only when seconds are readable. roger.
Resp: 11.59
